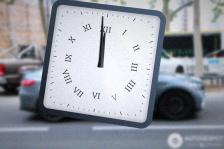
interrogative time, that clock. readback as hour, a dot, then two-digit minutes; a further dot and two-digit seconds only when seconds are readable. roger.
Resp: 11.59
